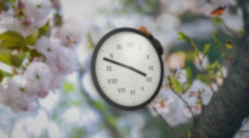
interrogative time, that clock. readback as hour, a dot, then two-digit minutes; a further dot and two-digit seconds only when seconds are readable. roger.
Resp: 3.48
